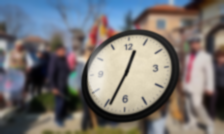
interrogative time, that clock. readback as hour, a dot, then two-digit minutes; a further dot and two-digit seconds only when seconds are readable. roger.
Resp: 12.34
